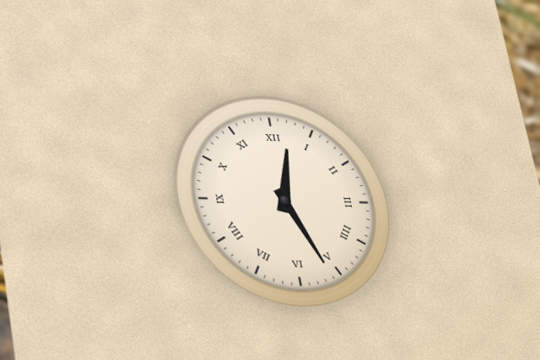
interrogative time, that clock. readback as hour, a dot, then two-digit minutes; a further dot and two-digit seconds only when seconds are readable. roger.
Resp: 12.26
